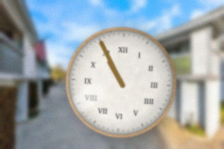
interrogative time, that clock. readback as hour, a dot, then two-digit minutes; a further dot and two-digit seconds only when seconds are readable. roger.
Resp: 10.55
